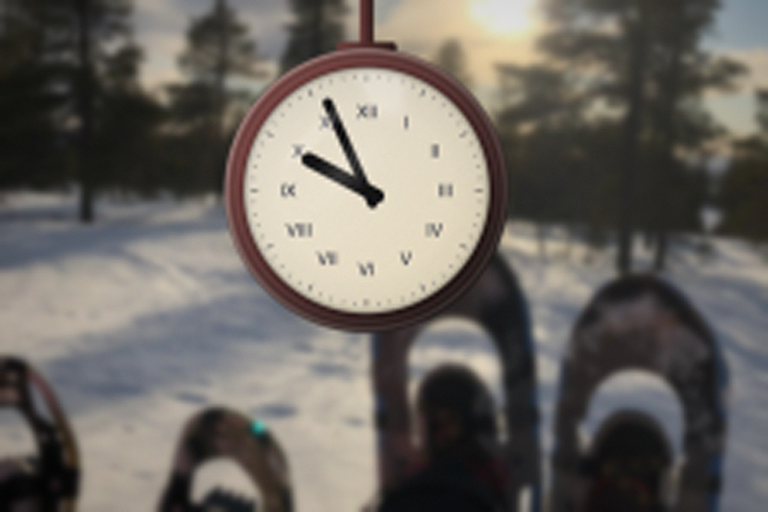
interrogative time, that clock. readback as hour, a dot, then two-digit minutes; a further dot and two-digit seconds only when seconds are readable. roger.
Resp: 9.56
